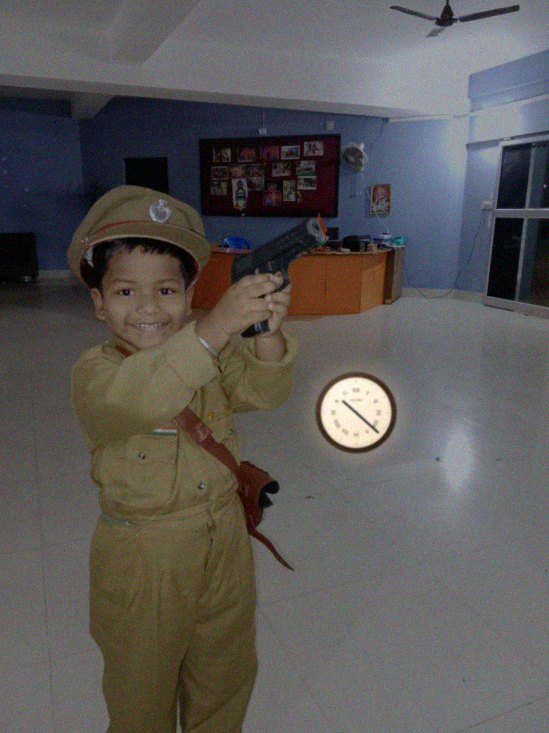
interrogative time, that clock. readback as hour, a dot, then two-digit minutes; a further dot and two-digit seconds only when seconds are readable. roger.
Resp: 10.22
